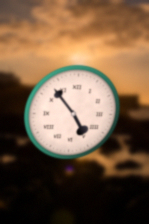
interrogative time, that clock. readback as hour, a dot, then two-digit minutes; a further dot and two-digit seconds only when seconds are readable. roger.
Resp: 4.53
